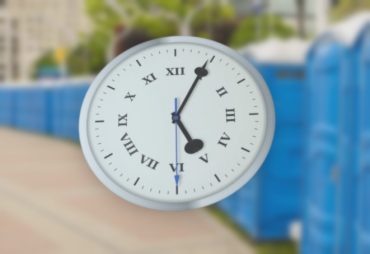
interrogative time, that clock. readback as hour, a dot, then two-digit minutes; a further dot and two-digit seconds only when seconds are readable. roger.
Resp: 5.04.30
